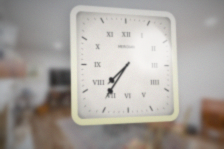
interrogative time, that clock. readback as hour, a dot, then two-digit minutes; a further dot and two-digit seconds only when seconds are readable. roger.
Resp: 7.36
